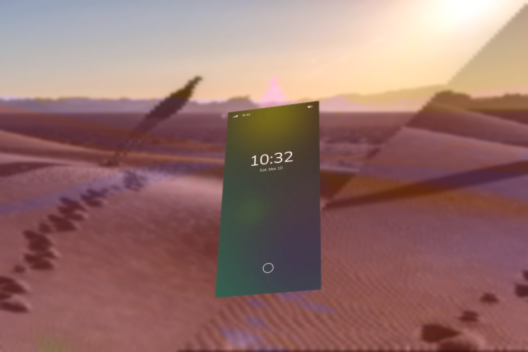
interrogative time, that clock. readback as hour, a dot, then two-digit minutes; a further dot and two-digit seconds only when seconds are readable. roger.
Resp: 10.32
